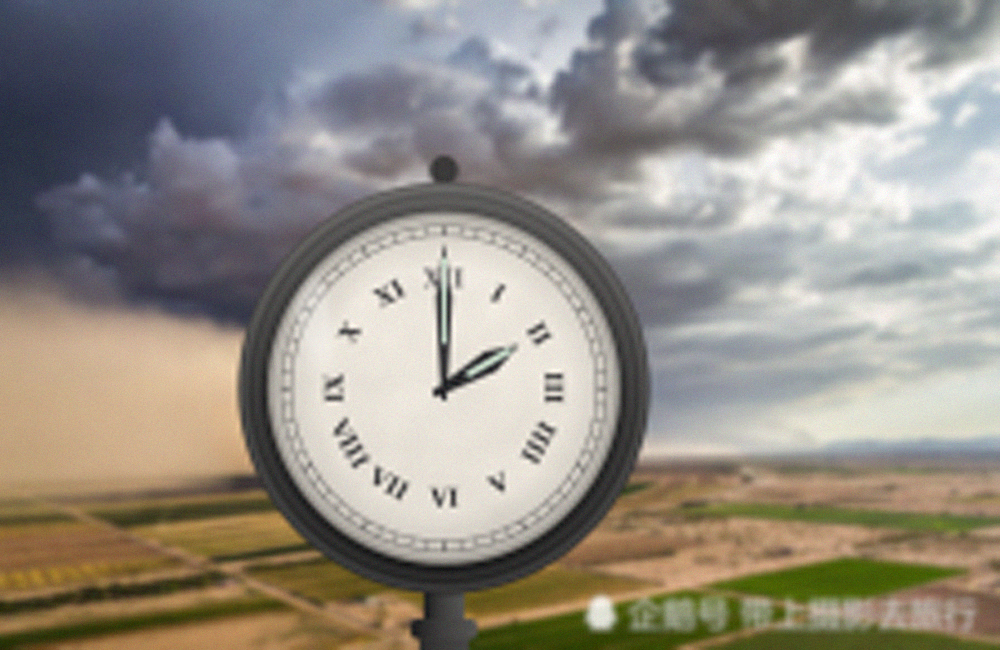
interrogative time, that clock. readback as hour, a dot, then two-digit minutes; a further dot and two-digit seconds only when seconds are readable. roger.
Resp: 2.00
